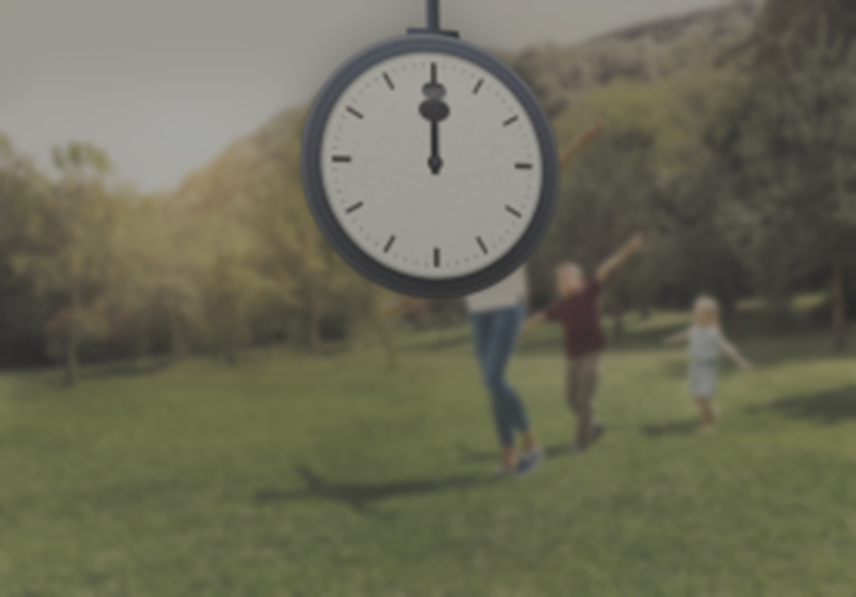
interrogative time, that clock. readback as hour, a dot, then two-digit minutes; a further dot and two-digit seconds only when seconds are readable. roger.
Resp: 12.00
